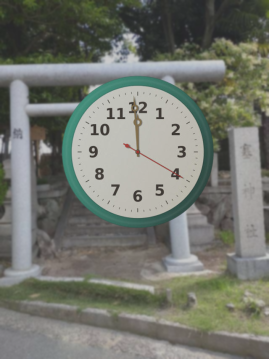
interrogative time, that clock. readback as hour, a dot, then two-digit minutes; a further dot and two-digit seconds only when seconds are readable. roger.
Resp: 11.59.20
